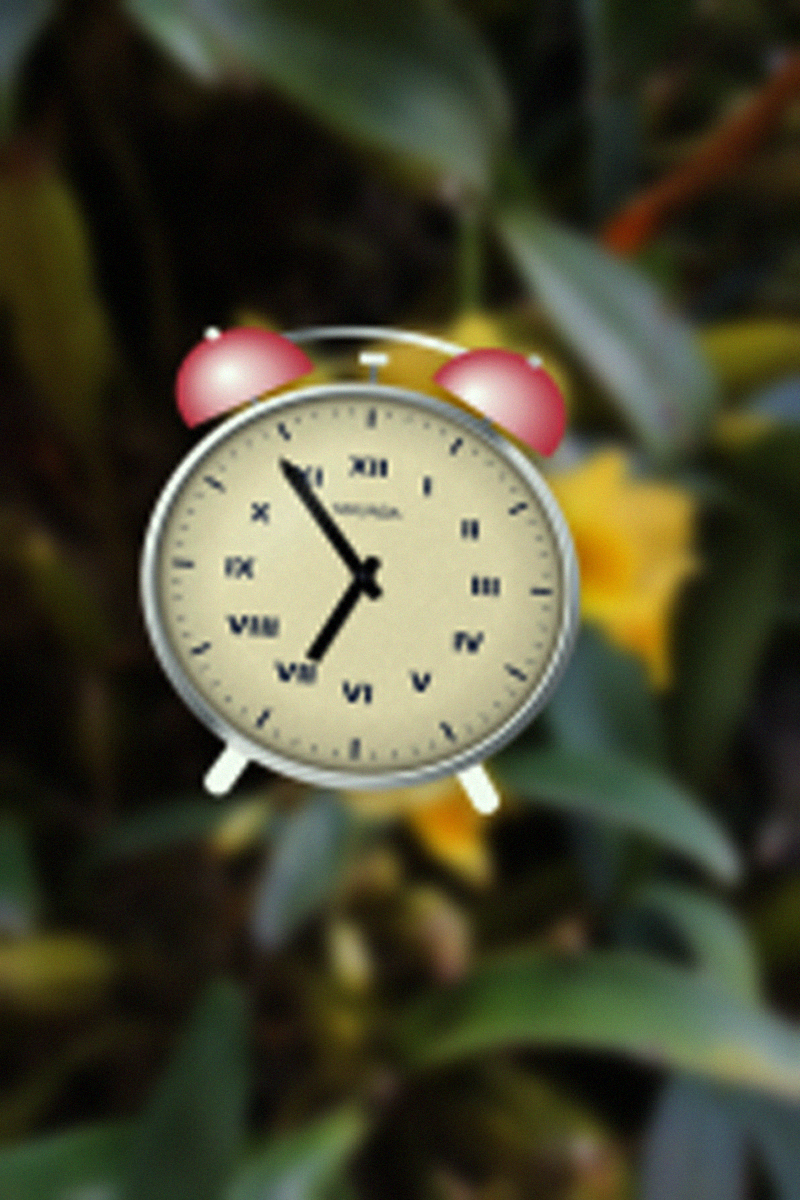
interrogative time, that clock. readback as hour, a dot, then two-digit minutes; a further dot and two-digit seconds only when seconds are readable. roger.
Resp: 6.54
